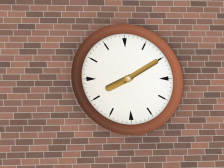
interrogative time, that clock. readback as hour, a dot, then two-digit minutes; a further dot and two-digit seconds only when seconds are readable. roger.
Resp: 8.10
